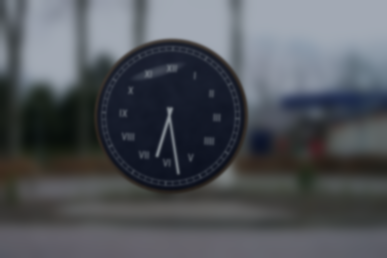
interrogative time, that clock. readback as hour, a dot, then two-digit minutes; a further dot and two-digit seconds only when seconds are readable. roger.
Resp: 6.28
